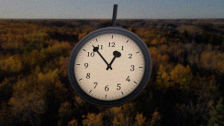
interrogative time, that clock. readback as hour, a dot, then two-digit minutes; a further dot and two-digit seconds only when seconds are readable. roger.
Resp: 12.53
